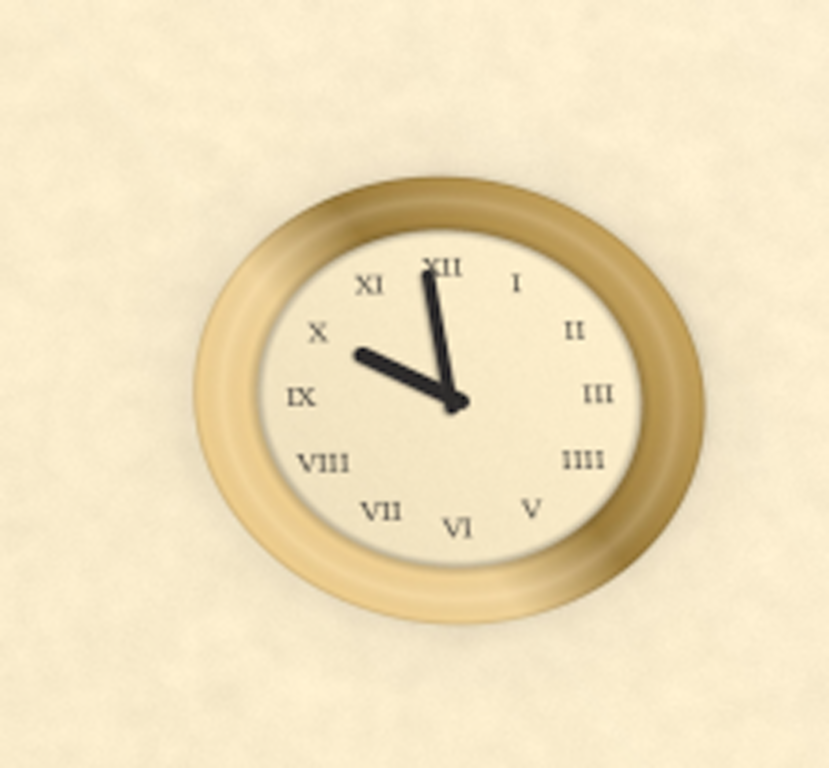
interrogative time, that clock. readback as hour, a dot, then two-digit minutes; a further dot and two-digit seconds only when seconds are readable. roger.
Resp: 9.59
